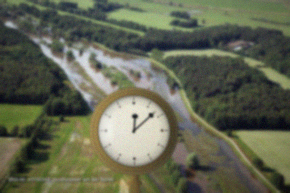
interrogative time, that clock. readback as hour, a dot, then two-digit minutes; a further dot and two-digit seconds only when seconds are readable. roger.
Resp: 12.08
